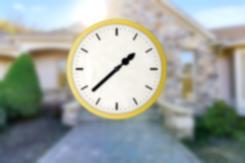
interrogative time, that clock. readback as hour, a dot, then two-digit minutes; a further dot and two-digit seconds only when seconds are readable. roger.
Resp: 1.38
